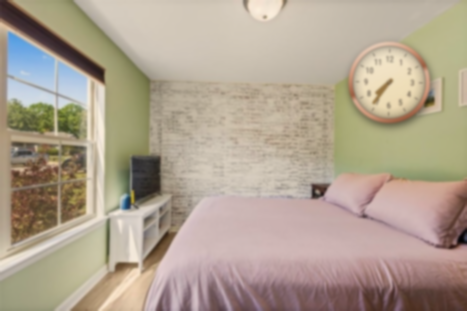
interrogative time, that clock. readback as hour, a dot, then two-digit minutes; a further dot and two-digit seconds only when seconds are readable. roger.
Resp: 7.36
